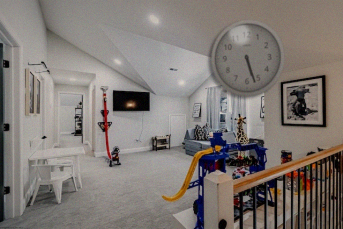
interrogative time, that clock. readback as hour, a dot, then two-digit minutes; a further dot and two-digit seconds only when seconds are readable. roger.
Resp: 5.27
